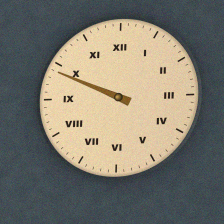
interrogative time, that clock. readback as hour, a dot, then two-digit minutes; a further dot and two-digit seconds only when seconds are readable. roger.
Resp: 9.49
